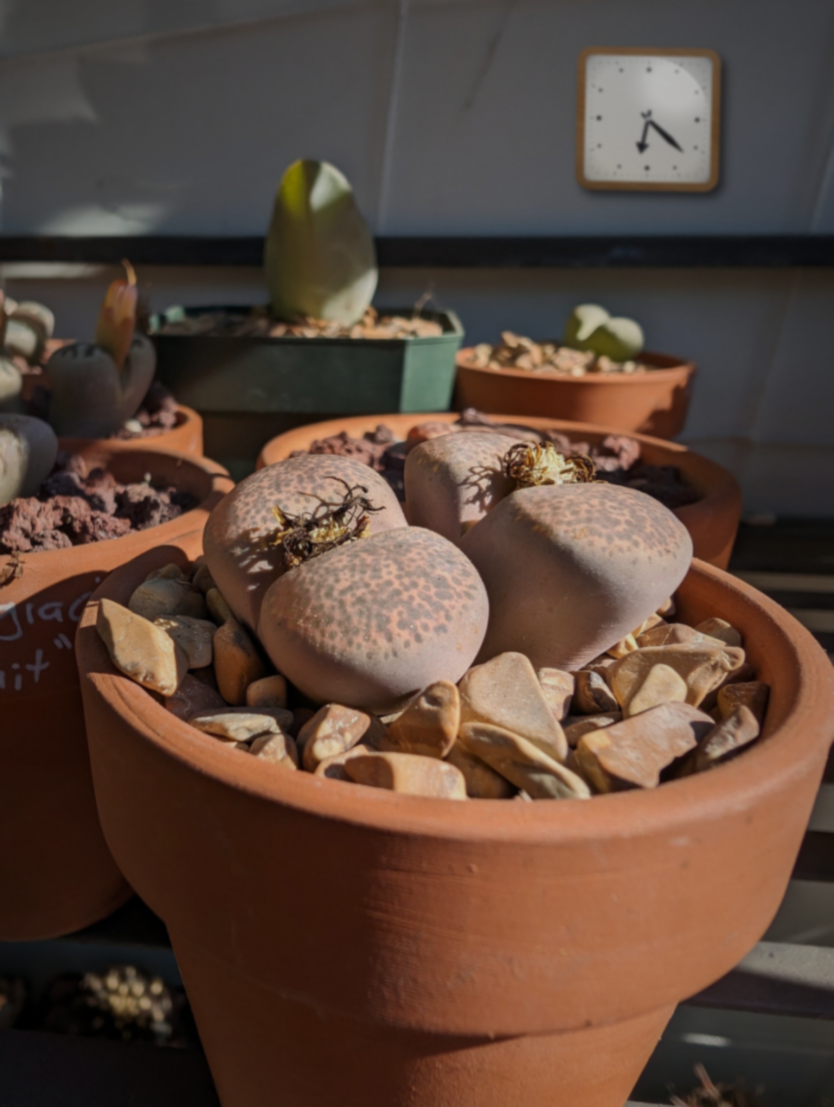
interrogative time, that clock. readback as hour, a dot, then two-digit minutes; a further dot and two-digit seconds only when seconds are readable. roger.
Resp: 6.22
